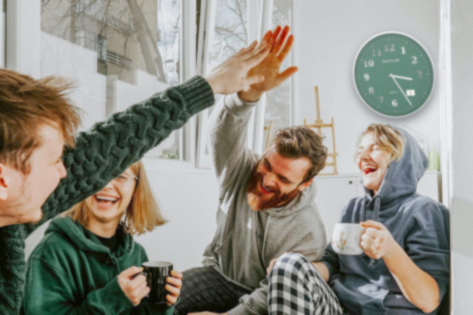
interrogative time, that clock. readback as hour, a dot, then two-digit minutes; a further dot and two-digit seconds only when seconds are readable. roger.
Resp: 3.25
